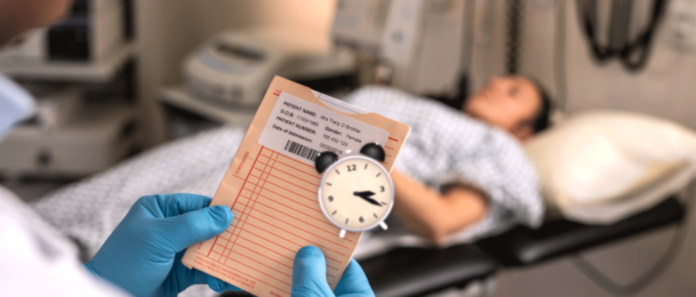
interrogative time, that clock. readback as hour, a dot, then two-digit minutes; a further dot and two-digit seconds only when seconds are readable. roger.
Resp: 3.21
